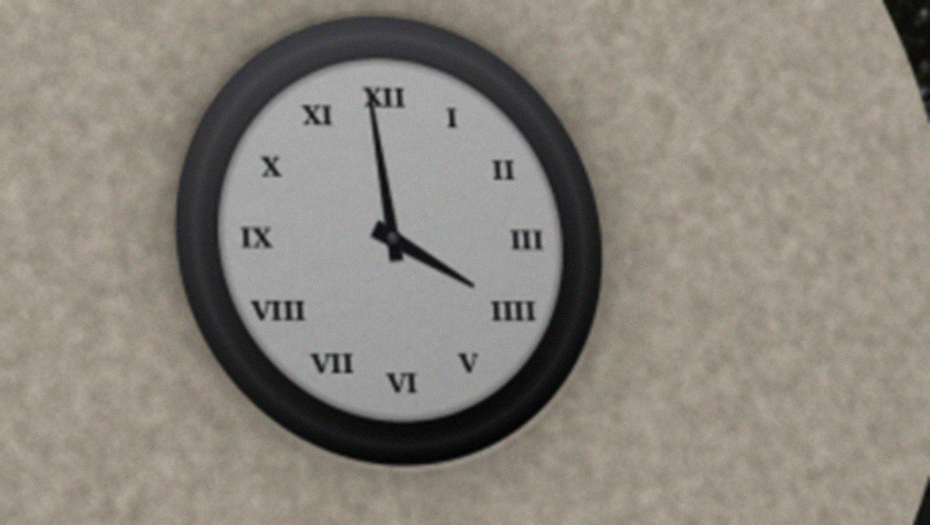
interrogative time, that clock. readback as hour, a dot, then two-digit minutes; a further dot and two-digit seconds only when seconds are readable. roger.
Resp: 3.59
